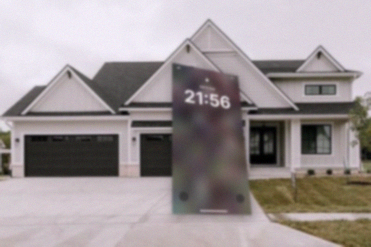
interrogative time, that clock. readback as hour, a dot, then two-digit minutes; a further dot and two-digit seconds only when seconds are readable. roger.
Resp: 21.56
